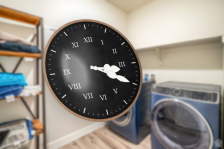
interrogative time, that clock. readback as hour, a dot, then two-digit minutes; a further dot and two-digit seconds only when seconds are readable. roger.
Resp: 3.20
